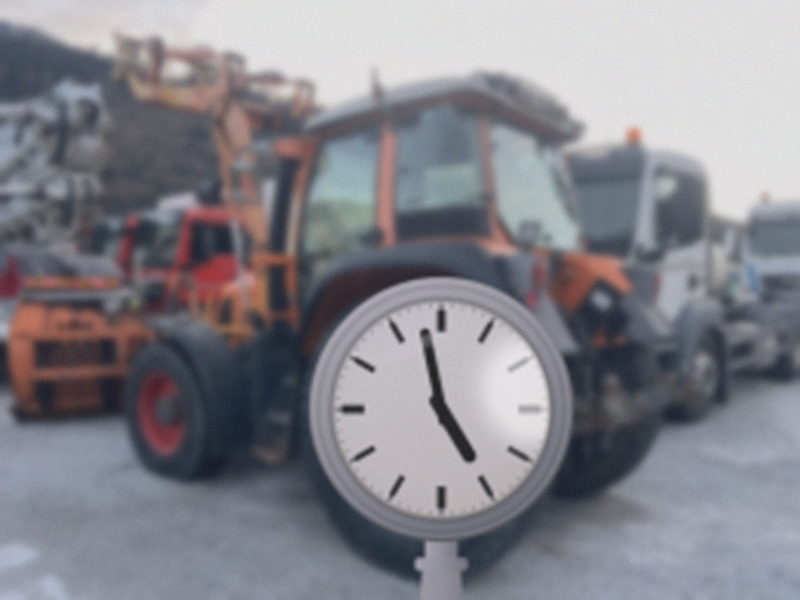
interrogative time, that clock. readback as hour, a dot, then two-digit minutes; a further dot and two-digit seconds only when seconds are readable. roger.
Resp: 4.58
